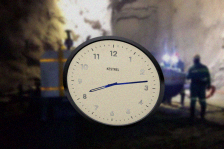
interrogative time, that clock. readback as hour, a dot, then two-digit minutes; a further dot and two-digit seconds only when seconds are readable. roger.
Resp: 8.13
